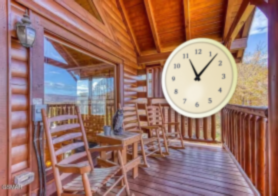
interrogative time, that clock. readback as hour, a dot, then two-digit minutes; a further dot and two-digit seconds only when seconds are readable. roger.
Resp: 11.07
